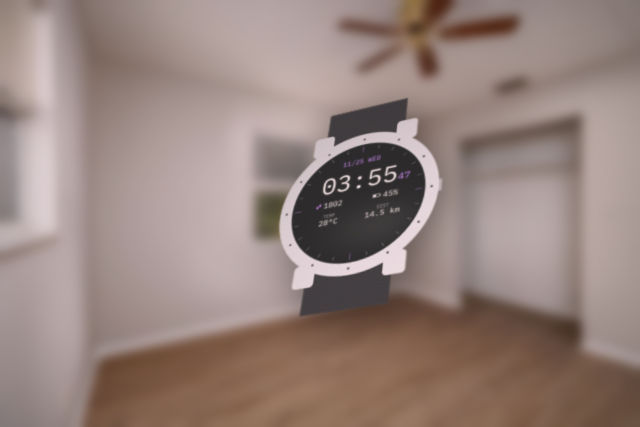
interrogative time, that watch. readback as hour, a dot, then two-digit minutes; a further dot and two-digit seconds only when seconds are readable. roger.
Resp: 3.55.47
